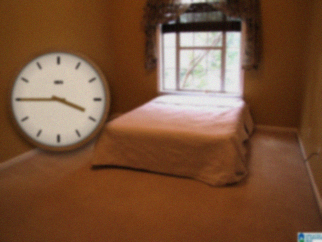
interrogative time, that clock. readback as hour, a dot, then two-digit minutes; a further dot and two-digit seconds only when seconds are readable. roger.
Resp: 3.45
